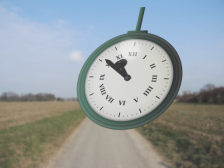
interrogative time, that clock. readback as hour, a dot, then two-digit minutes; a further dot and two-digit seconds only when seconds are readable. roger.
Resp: 10.51
